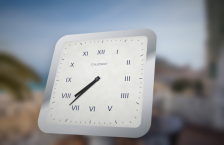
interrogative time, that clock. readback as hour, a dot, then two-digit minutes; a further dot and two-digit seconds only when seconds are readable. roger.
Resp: 7.37
